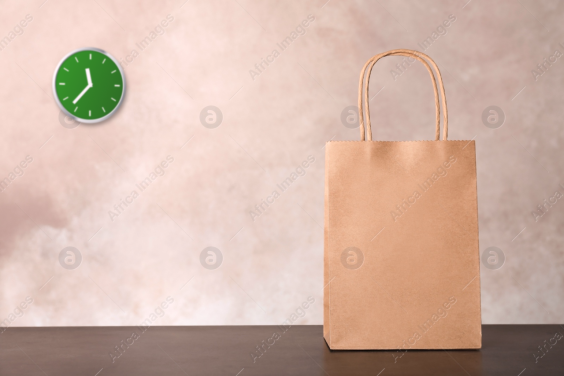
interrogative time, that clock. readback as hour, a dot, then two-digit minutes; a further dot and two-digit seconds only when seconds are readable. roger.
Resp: 11.37
